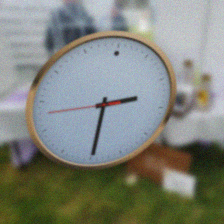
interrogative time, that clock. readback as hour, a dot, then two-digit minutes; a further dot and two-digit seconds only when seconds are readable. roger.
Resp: 2.29.43
